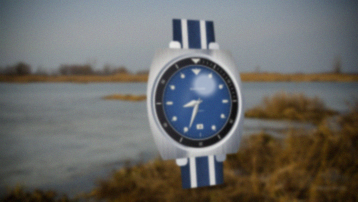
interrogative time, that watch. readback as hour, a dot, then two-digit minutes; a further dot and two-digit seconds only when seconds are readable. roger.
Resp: 8.34
